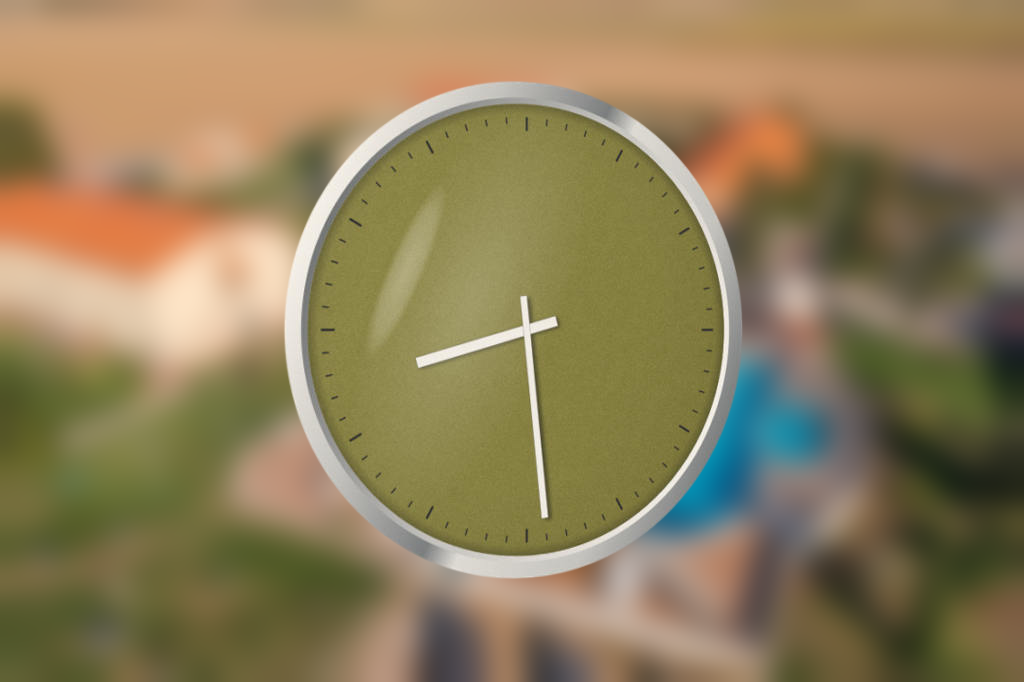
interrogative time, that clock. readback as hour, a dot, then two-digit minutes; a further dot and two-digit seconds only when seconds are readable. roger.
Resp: 8.29
